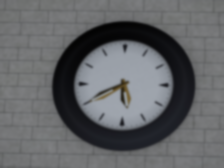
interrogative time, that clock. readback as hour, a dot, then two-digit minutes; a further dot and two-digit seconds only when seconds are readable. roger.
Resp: 5.40
